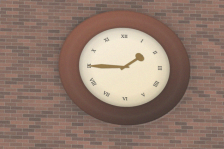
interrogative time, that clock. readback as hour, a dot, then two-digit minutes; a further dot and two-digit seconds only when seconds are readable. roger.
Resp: 1.45
